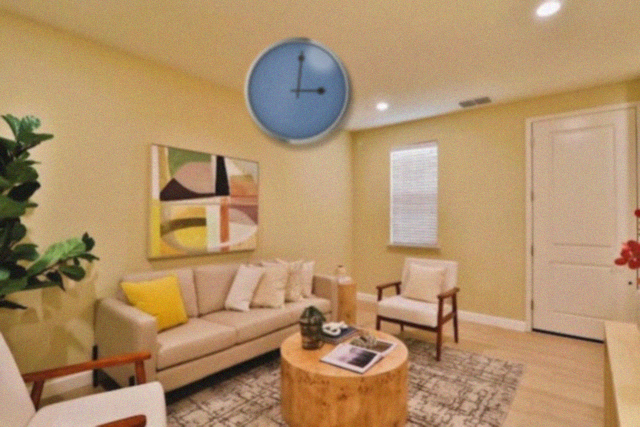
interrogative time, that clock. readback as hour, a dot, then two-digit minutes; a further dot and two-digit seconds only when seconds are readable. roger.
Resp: 3.01
